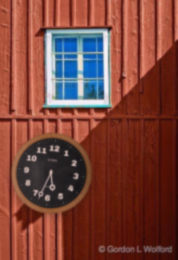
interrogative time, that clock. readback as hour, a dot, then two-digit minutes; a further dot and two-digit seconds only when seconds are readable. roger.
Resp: 5.33
